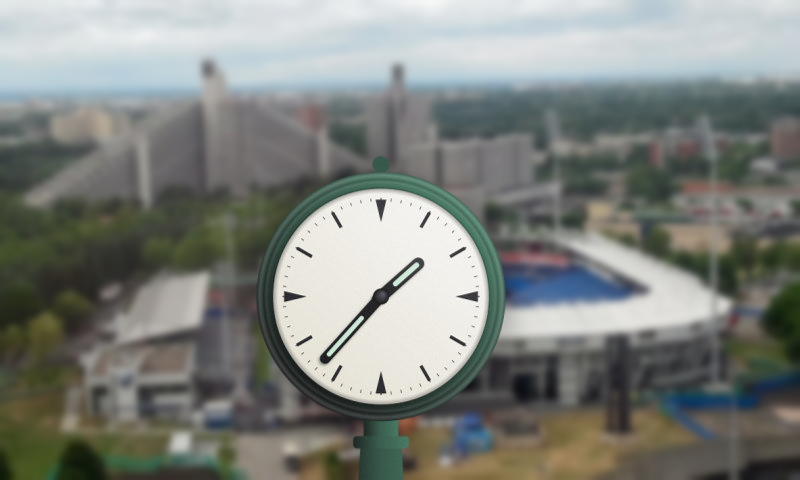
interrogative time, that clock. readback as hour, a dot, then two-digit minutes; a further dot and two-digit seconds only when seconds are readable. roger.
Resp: 1.37
